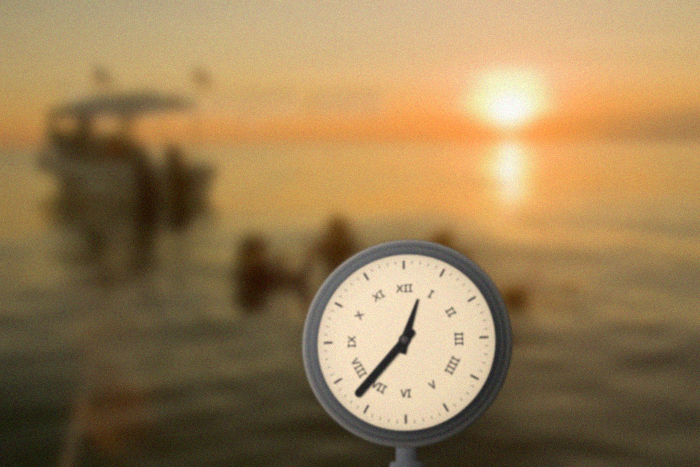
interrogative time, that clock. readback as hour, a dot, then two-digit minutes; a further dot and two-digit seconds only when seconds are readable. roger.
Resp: 12.37
